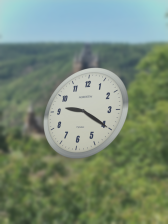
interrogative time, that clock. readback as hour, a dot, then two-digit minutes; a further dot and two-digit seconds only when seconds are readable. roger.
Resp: 9.20
